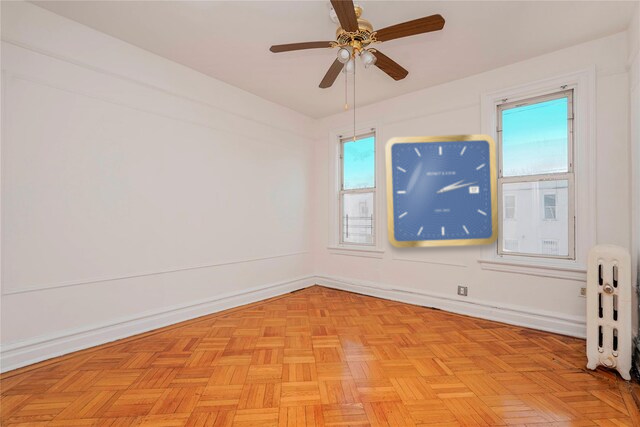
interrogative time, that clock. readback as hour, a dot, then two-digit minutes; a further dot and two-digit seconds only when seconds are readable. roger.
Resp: 2.13
